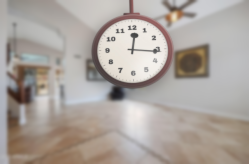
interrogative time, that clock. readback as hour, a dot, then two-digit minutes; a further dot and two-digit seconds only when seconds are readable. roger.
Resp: 12.16
